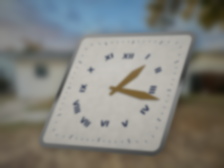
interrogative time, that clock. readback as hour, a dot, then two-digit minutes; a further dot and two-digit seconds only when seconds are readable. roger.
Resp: 1.17
